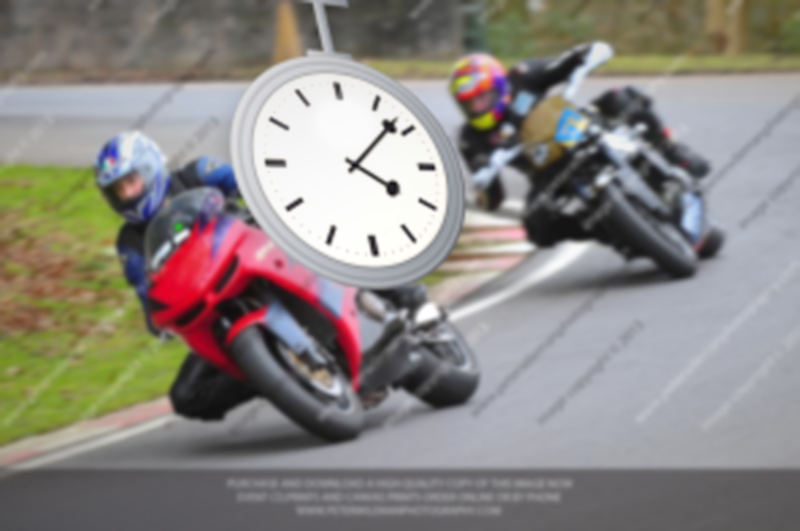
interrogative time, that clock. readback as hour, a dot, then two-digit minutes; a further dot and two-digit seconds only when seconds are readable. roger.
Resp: 4.08
